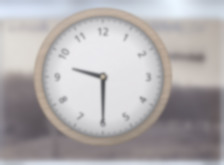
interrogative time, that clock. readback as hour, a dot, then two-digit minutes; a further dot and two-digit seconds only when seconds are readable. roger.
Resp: 9.30
